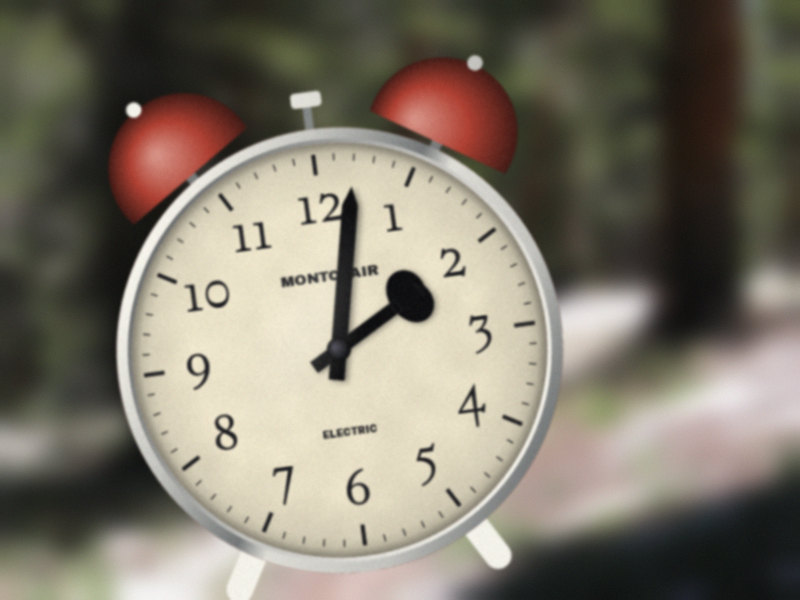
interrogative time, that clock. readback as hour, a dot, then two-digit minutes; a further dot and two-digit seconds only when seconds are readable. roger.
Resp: 2.02
